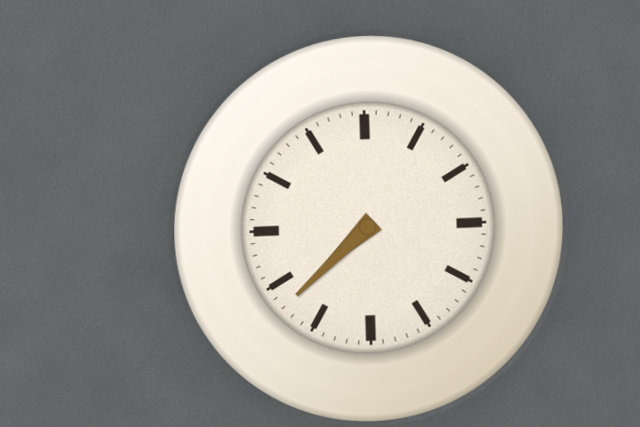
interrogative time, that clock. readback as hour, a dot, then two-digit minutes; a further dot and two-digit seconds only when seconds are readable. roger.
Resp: 7.38
